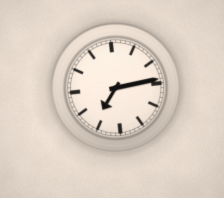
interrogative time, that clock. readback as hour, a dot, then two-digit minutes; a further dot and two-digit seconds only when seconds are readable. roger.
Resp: 7.14
